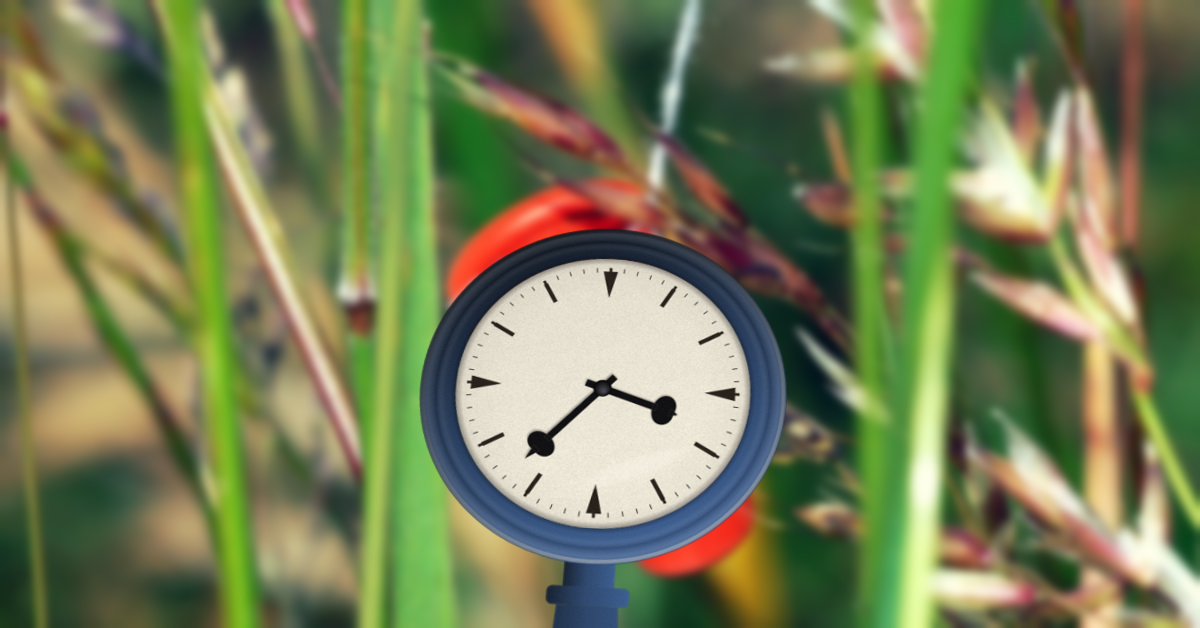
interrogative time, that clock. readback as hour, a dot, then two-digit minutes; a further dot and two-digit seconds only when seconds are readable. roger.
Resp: 3.37
